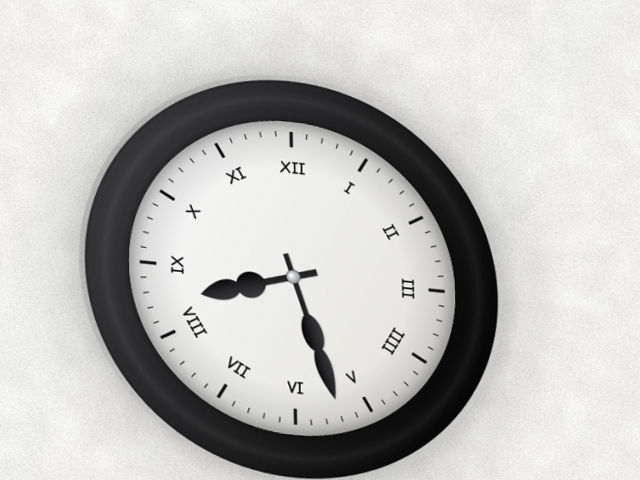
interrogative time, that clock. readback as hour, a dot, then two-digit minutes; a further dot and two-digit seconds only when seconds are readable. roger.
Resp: 8.27
